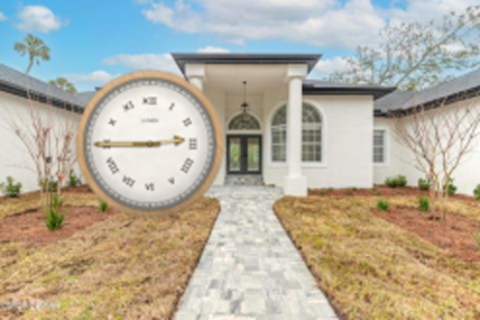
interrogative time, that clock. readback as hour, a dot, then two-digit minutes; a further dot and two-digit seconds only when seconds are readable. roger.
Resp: 2.45
